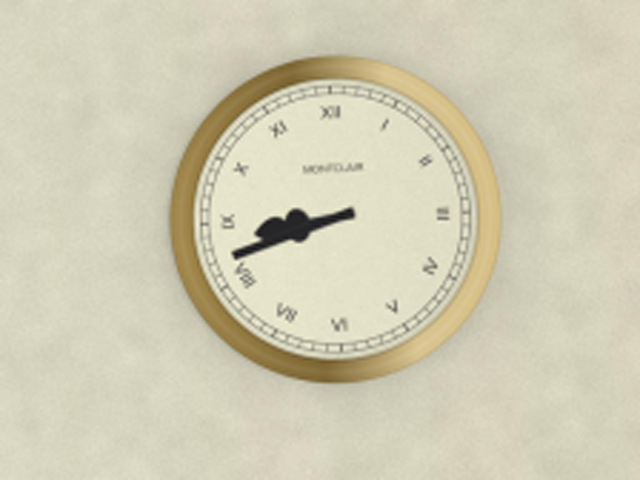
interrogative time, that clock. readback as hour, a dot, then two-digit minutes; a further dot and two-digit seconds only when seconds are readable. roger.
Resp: 8.42
